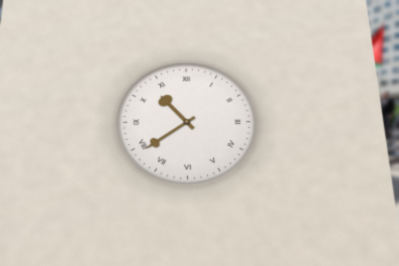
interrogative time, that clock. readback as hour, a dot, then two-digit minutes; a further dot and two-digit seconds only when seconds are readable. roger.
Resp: 10.39
